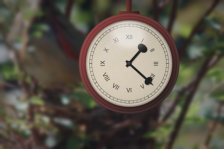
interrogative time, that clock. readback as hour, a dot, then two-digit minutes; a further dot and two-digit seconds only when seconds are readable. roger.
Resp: 1.22
